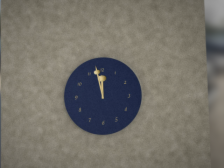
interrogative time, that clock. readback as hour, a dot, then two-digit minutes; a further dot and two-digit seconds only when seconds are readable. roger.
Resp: 11.58
